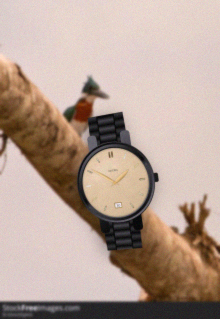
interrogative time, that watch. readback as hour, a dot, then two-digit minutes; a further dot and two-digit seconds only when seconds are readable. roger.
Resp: 1.51
